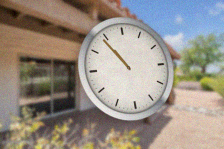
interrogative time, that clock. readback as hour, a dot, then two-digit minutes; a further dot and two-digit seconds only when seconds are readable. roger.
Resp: 10.54
